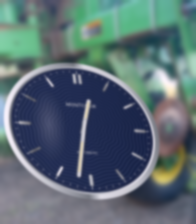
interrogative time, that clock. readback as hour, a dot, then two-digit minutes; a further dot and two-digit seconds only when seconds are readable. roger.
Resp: 12.32
